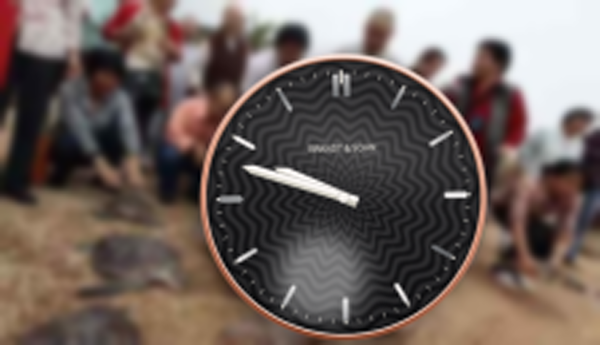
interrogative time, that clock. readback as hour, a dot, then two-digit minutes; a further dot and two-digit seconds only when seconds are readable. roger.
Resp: 9.48
